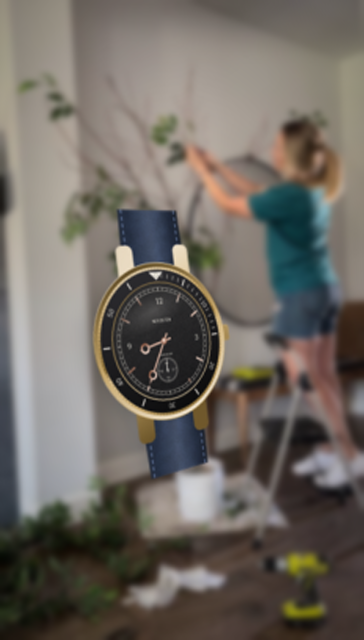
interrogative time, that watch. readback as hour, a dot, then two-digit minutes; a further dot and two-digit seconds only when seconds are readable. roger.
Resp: 8.35
